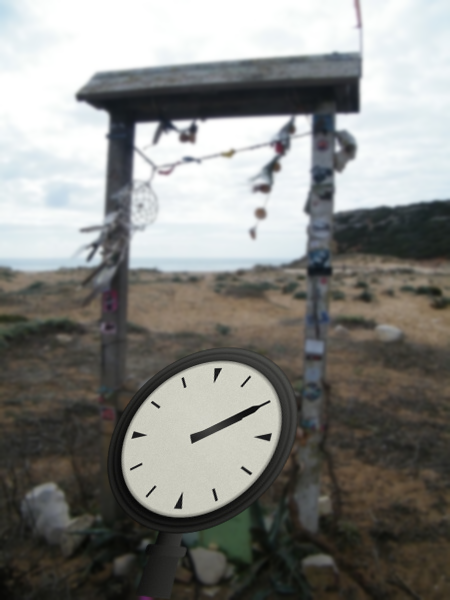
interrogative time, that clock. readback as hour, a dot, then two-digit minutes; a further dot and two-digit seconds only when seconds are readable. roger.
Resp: 2.10
